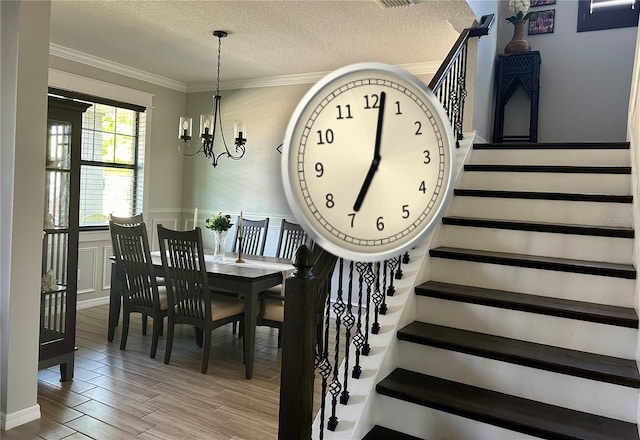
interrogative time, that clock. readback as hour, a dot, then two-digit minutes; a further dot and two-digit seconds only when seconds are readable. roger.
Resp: 7.02
